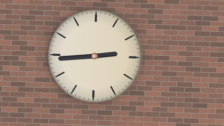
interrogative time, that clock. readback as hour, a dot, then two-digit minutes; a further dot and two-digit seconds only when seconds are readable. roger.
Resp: 2.44
